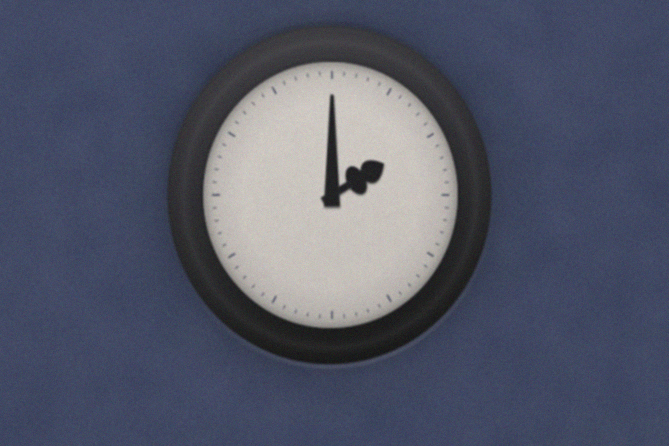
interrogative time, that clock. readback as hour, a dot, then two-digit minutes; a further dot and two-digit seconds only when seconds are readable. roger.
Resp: 2.00
